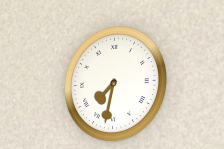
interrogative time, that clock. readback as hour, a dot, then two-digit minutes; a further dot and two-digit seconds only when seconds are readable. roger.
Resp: 7.32
